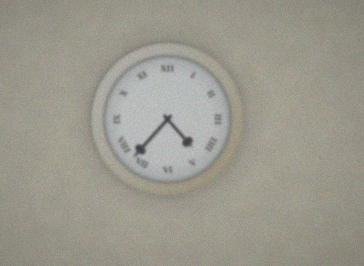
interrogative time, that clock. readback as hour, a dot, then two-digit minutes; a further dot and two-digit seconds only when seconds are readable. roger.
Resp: 4.37
